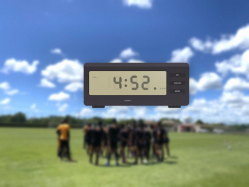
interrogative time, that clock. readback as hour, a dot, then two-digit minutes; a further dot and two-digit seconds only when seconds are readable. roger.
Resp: 4.52
